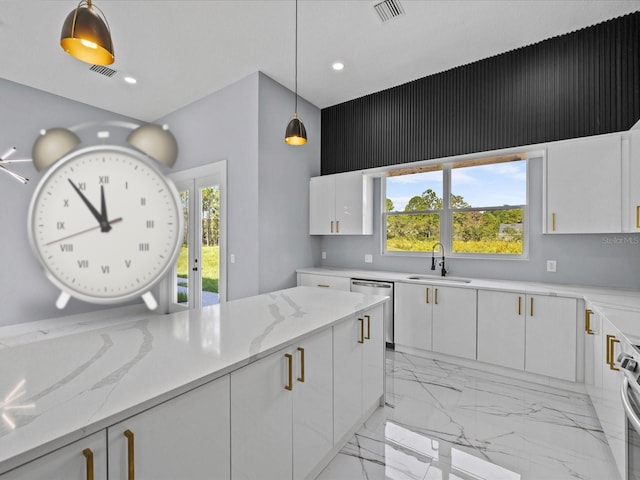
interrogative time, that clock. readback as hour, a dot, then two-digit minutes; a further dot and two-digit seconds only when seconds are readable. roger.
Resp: 11.53.42
